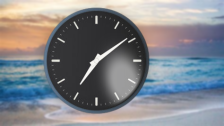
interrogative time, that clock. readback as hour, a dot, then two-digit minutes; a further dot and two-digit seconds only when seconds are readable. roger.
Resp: 7.09
